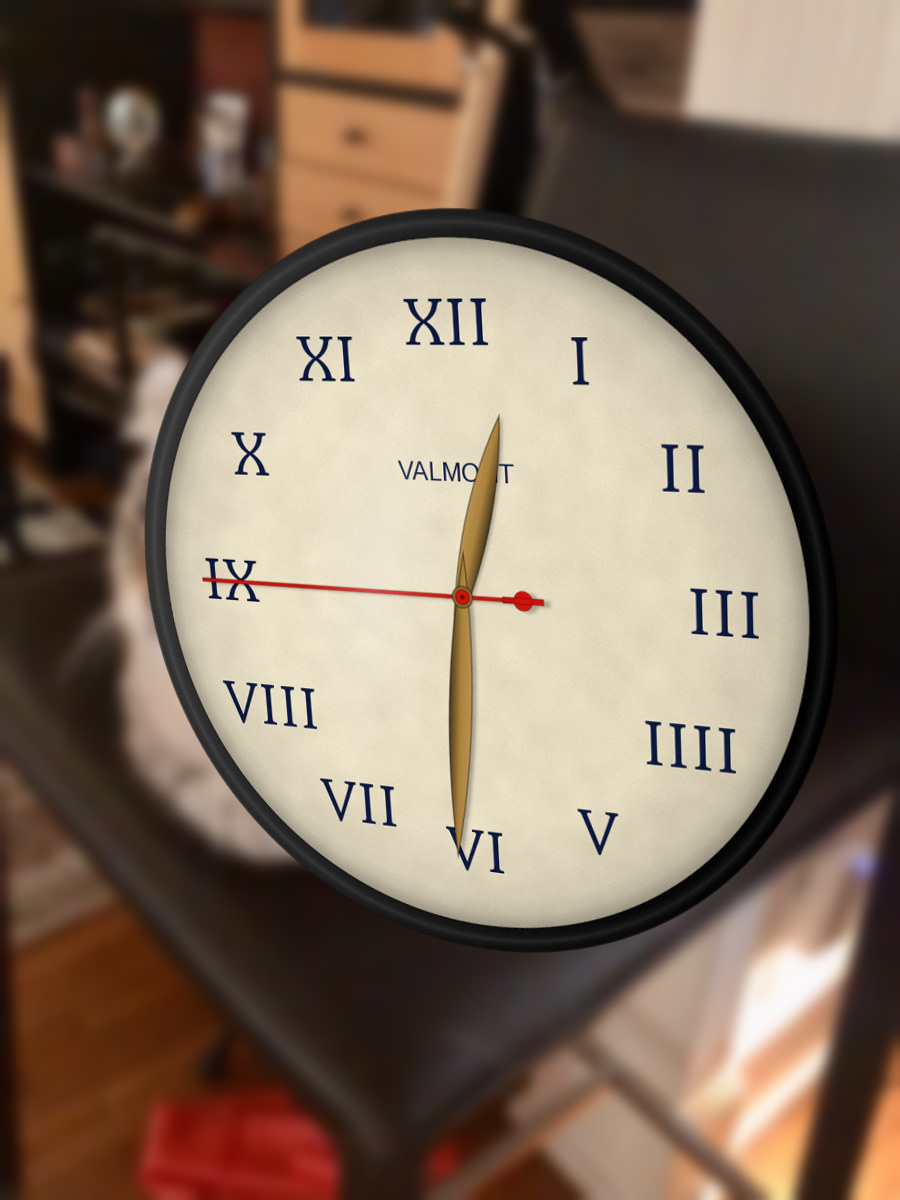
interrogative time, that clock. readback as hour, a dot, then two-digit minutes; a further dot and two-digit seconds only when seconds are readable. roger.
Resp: 12.30.45
